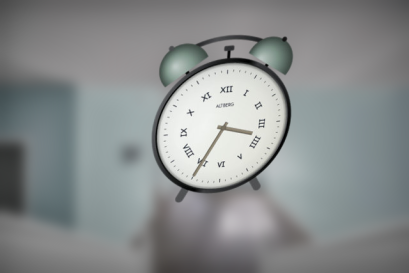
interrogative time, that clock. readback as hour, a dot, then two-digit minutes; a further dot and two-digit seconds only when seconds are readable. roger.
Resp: 3.35
